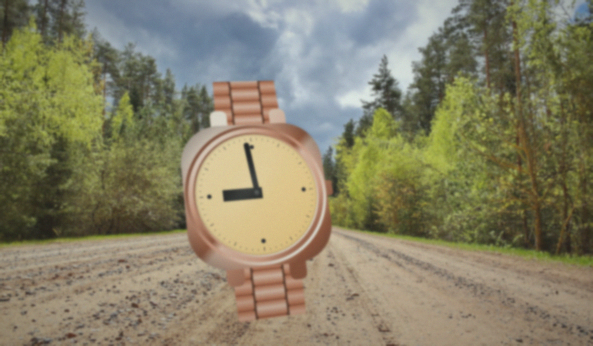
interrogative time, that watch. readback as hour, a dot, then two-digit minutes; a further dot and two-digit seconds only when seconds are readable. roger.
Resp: 8.59
